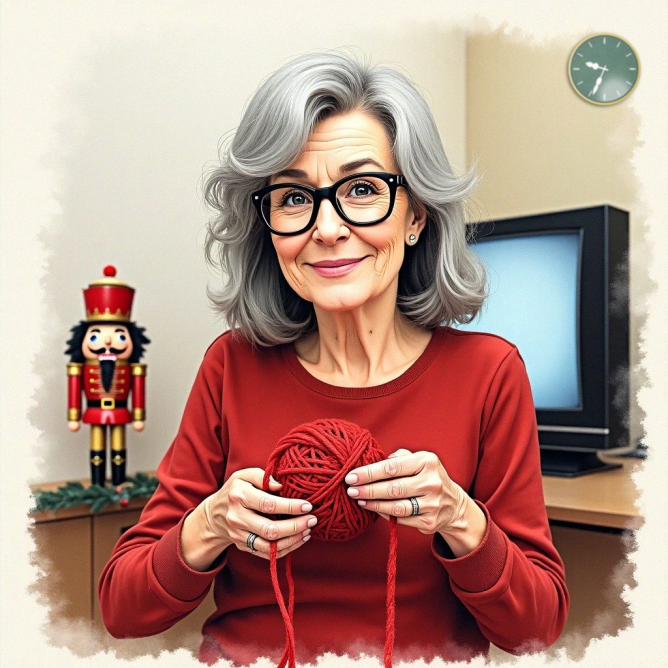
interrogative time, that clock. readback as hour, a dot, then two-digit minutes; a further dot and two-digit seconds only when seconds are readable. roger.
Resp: 9.34
